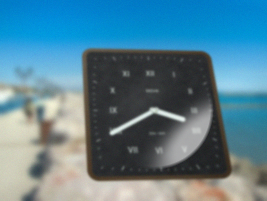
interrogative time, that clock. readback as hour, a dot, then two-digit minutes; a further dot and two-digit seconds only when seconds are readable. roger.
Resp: 3.40
